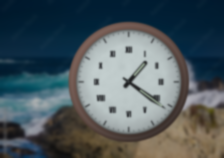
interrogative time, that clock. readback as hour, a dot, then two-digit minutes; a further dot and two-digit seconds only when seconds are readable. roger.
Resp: 1.21
